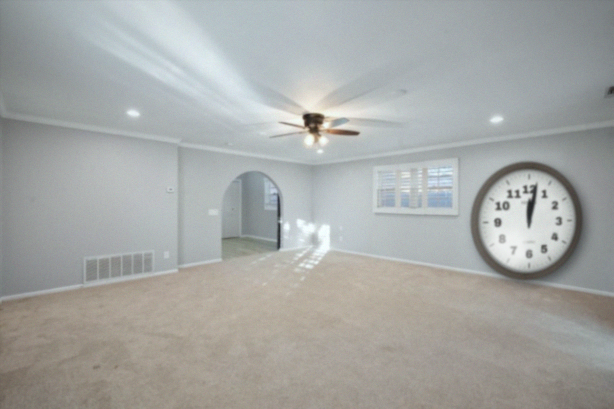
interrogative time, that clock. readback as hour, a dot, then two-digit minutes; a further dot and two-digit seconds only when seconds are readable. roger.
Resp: 12.02
